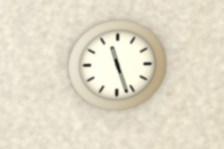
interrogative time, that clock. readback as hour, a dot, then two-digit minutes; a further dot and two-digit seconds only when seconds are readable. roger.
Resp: 11.27
